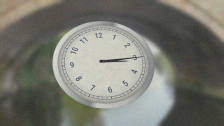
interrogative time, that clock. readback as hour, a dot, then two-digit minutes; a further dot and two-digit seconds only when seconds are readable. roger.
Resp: 3.15
